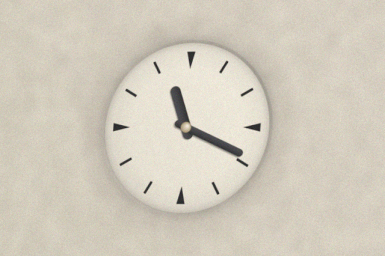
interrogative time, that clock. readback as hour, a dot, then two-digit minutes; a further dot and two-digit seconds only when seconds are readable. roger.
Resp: 11.19
